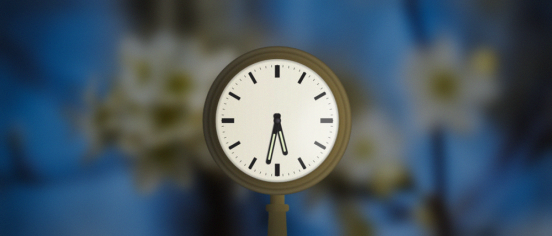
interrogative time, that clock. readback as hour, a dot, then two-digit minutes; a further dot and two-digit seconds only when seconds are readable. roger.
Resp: 5.32
